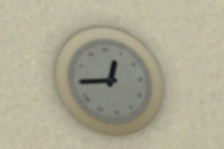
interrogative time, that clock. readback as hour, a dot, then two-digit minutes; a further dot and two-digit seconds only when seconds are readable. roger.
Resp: 12.45
